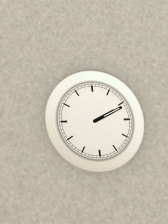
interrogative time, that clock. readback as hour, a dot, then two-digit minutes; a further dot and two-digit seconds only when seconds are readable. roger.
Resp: 2.11
